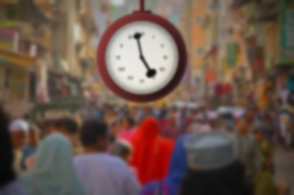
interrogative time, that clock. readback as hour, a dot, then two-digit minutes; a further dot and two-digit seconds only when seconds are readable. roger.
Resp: 4.58
